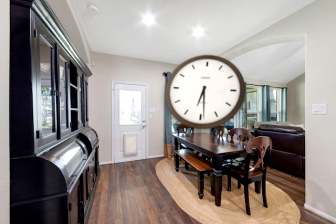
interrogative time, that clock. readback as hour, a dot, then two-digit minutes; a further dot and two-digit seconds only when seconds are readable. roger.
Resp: 6.29
